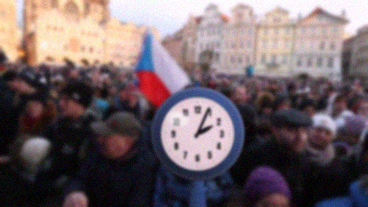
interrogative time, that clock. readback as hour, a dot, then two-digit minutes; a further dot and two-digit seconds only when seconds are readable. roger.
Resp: 2.04
